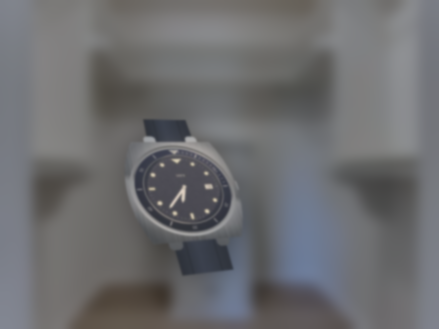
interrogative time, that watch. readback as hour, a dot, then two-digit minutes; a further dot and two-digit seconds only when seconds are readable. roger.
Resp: 6.37
